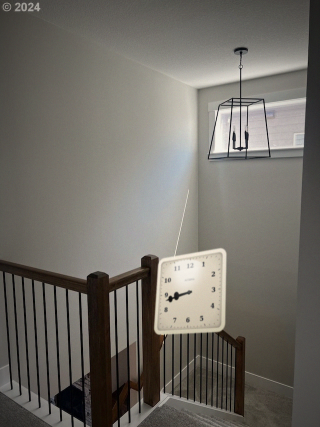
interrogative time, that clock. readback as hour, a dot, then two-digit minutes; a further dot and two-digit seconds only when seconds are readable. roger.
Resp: 8.43
